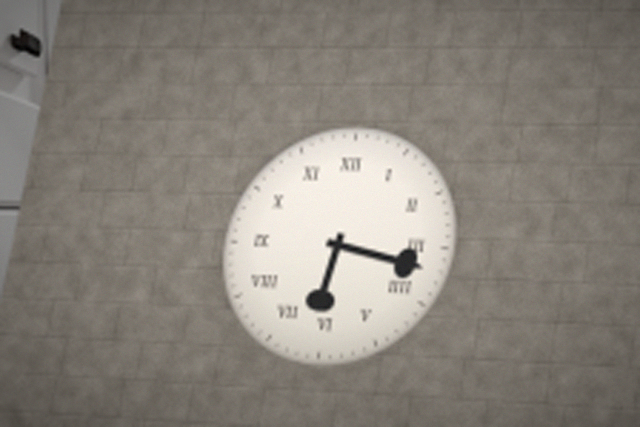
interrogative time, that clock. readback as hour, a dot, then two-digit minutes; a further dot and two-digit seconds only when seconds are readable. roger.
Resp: 6.17
